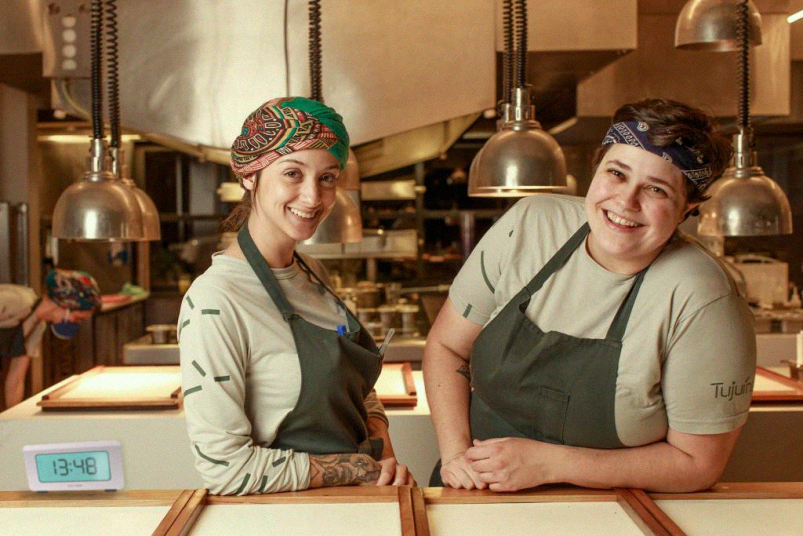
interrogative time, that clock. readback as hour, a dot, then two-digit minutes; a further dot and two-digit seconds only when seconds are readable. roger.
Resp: 13.48
